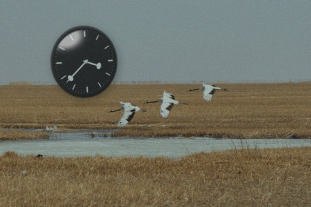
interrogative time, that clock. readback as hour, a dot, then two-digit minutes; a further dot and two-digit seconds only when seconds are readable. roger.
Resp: 3.38
